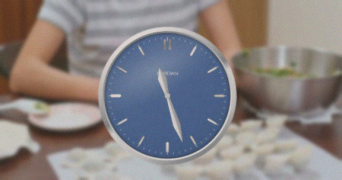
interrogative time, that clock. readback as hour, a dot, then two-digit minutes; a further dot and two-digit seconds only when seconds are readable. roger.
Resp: 11.27
